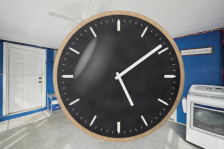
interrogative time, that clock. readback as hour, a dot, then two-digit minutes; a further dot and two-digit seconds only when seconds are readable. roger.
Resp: 5.09
